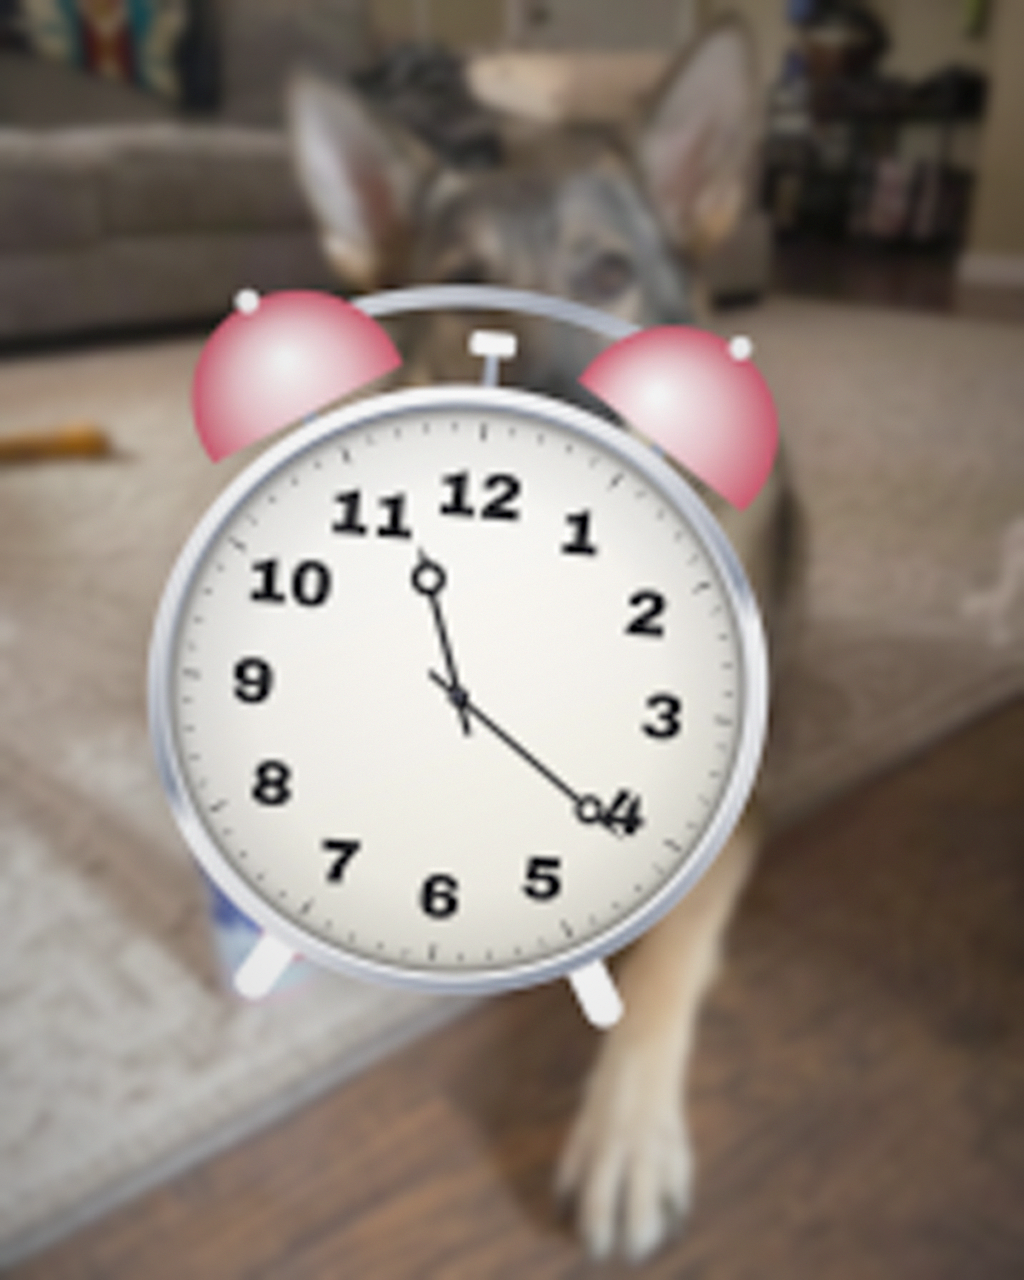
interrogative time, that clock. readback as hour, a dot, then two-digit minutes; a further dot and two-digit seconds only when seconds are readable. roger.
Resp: 11.21
